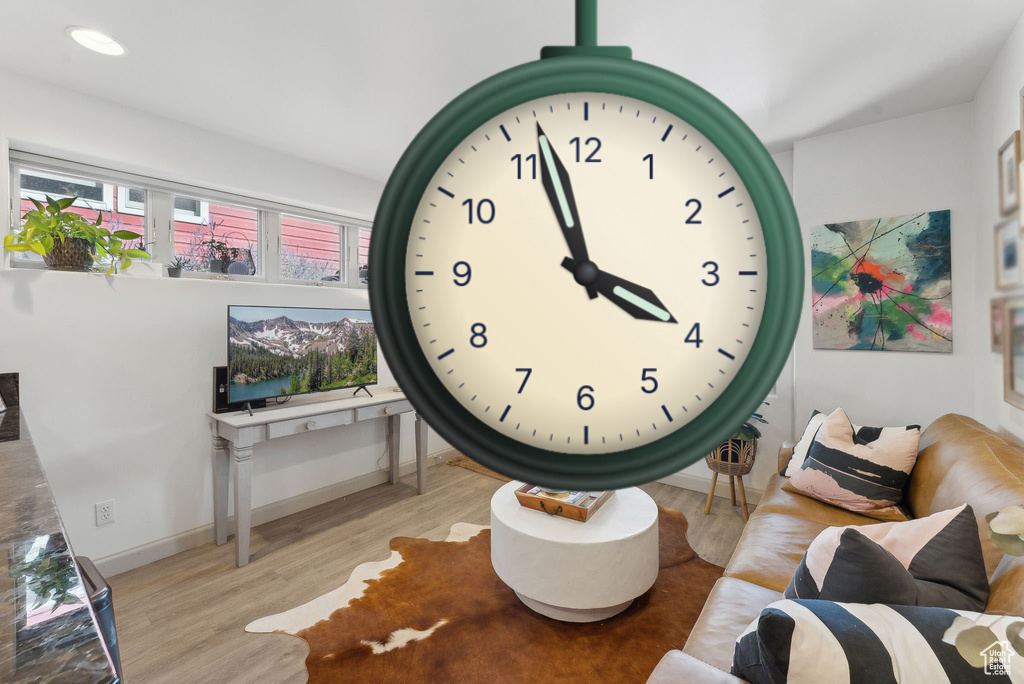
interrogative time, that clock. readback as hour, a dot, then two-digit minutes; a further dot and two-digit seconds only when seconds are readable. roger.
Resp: 3.57
